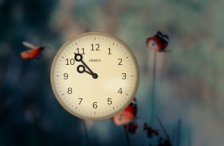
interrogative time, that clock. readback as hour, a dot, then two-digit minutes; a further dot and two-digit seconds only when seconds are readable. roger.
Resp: 9.53
